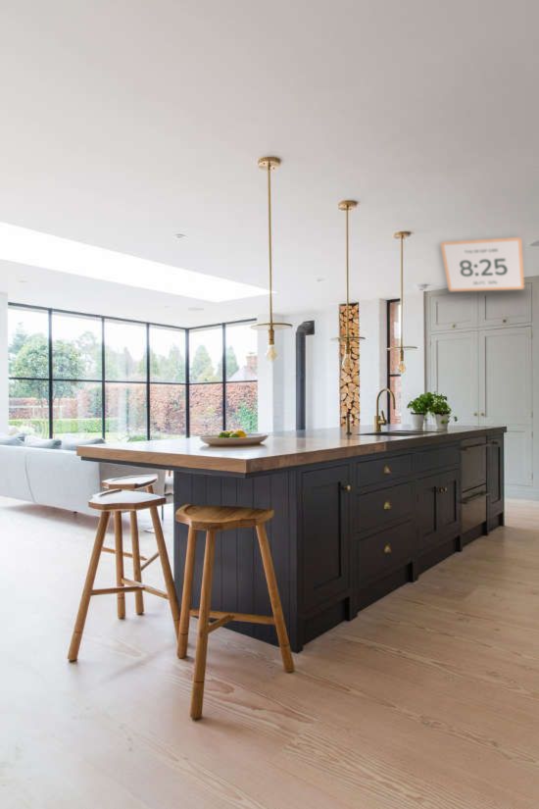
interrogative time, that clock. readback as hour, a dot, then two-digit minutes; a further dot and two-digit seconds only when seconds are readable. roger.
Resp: 8.25
